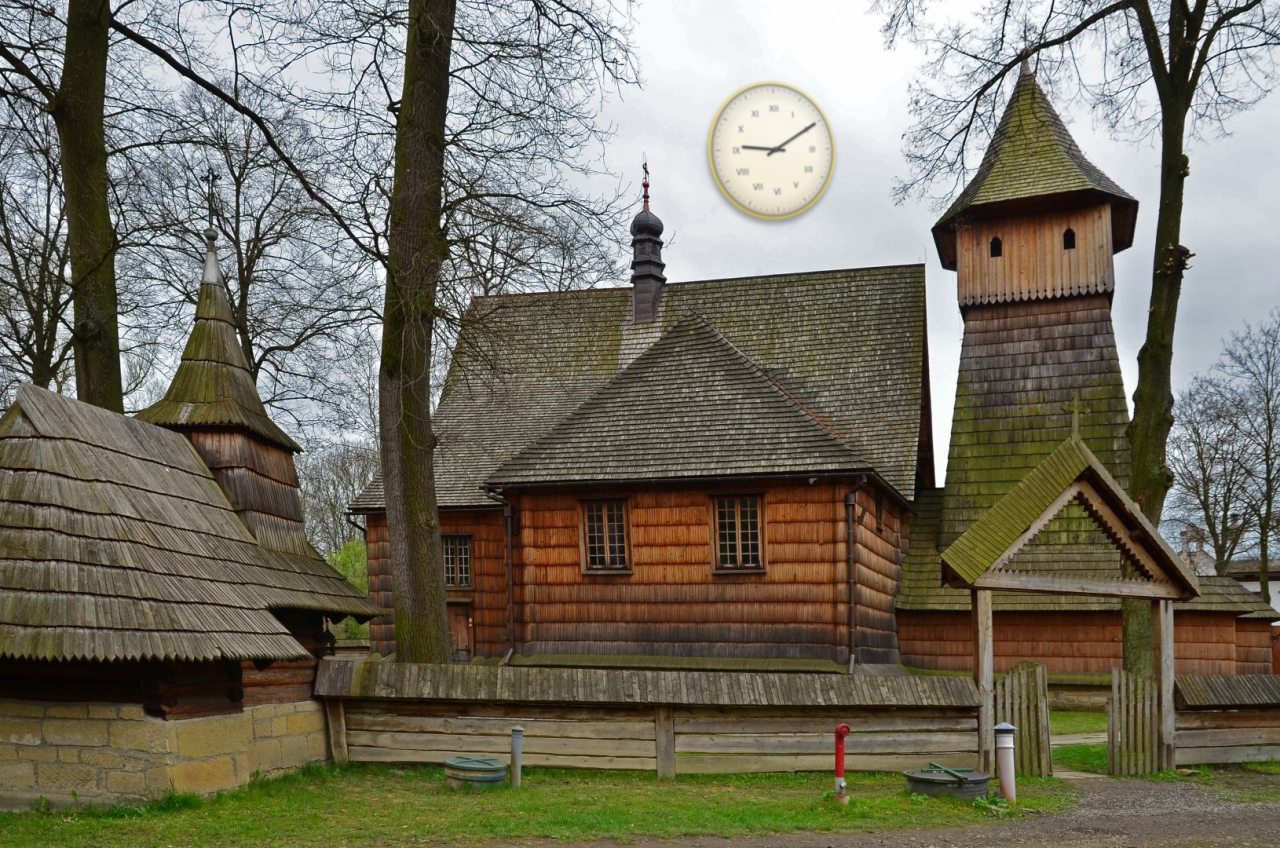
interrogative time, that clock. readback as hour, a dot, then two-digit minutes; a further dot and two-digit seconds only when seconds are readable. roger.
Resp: 9.10
